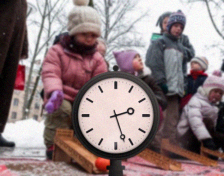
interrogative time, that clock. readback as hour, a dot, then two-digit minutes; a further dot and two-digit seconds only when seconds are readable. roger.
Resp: 2.27
